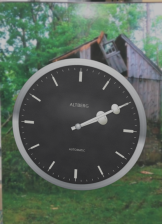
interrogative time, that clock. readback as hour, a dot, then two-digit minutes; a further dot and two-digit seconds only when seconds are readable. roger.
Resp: 2.10
